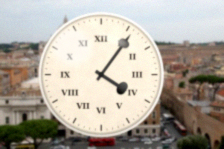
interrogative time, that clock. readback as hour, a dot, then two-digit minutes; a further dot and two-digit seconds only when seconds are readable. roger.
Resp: 4.06
